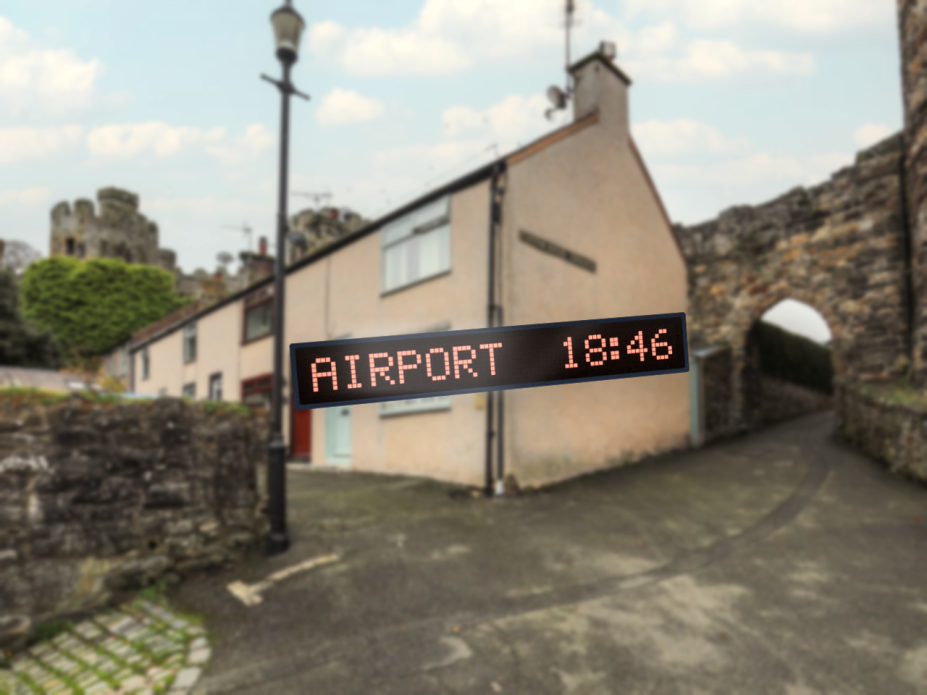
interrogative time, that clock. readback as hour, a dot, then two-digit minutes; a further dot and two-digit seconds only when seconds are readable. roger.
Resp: 18.46
